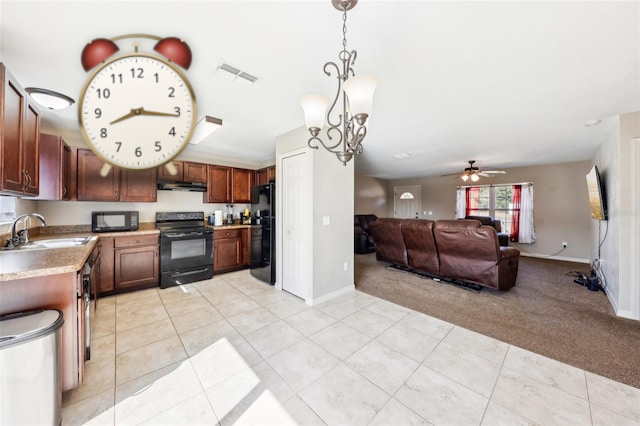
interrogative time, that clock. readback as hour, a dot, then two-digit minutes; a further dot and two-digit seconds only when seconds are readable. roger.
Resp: 8.16
